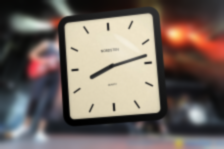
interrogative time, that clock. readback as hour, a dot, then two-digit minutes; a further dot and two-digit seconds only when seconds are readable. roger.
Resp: 8.13
